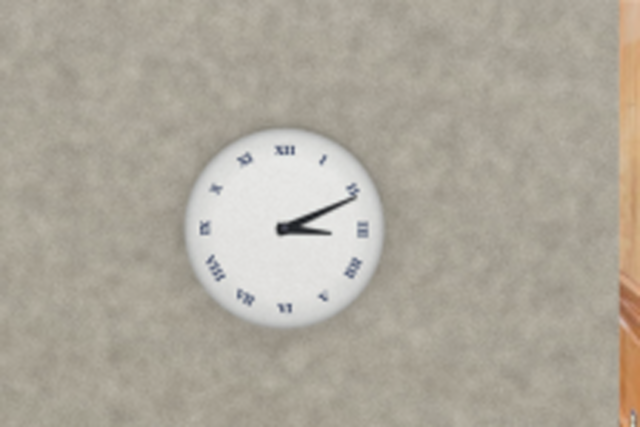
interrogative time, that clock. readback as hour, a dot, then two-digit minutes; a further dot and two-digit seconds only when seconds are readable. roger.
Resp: 3.11
